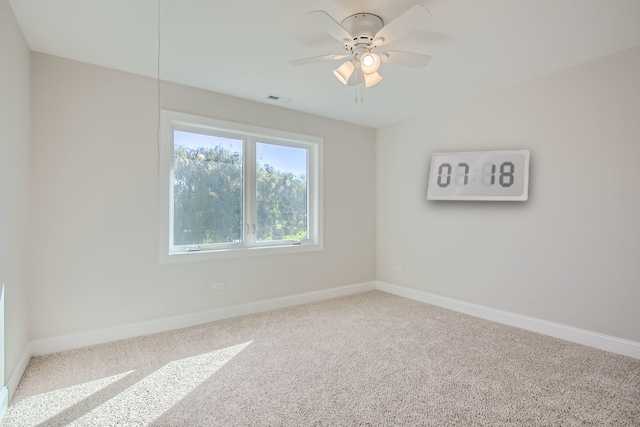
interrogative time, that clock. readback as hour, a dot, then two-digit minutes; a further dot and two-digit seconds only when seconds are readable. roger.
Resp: 7.18
